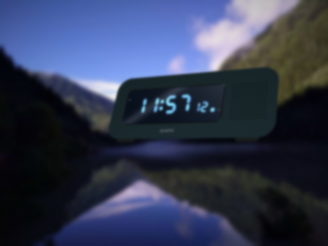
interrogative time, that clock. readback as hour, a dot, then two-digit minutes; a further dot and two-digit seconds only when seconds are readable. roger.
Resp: 11.57
